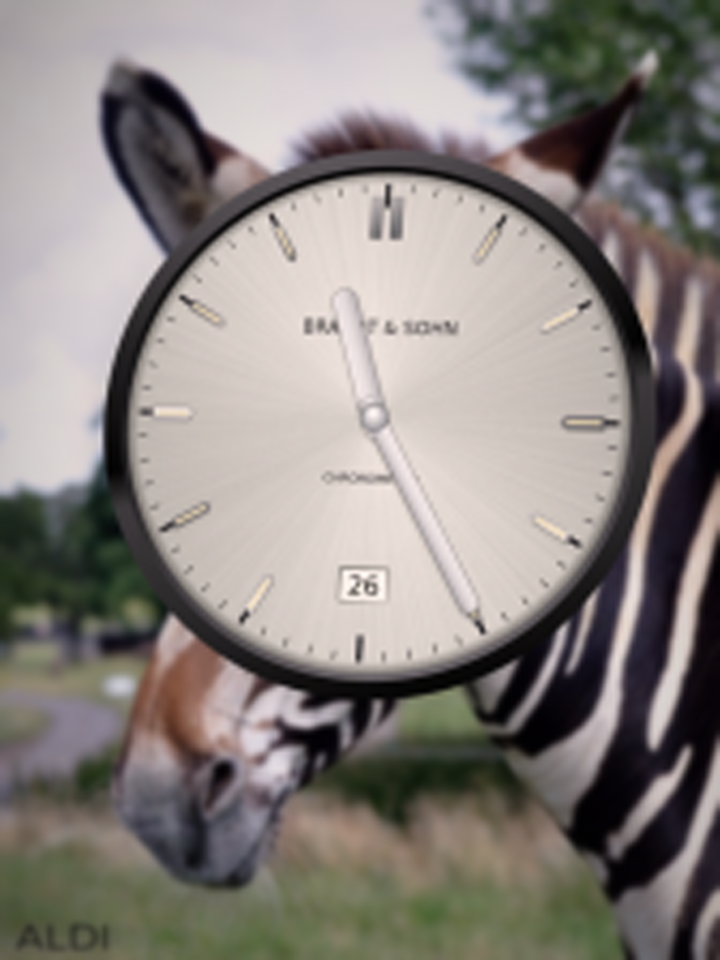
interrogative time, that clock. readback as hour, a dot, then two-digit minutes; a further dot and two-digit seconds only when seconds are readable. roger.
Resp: 11.25
